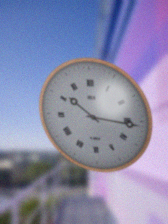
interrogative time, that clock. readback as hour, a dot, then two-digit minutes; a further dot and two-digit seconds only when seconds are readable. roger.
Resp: 10.16
